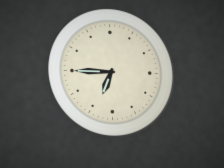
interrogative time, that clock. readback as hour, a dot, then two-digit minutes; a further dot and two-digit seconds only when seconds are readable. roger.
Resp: 6.45
